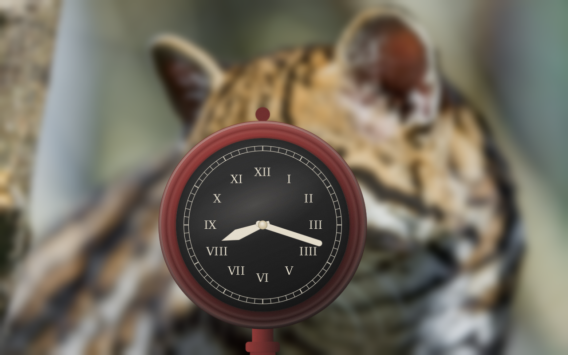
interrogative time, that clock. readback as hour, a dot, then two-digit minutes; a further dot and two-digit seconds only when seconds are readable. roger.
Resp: 8.18
